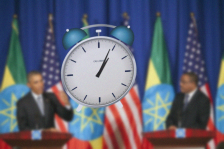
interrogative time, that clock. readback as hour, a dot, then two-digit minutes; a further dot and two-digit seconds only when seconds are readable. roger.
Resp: 1.04
